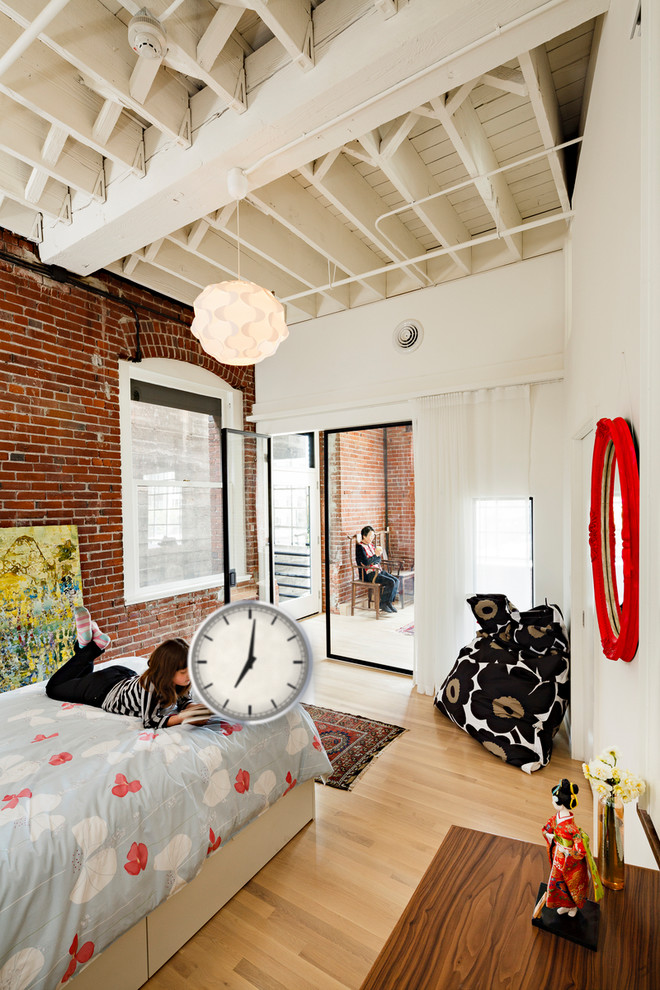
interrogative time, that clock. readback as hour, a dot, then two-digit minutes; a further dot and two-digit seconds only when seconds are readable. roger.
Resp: 7.01
